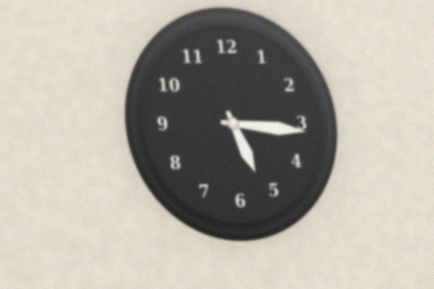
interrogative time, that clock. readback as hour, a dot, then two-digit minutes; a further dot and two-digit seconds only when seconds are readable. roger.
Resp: 5.16
